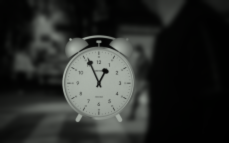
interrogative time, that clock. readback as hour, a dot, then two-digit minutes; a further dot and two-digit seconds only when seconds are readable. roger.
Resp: 12.56
